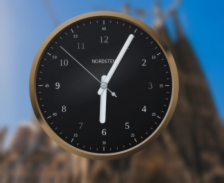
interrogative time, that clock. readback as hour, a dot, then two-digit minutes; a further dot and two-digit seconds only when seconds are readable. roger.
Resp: 6.04.52
